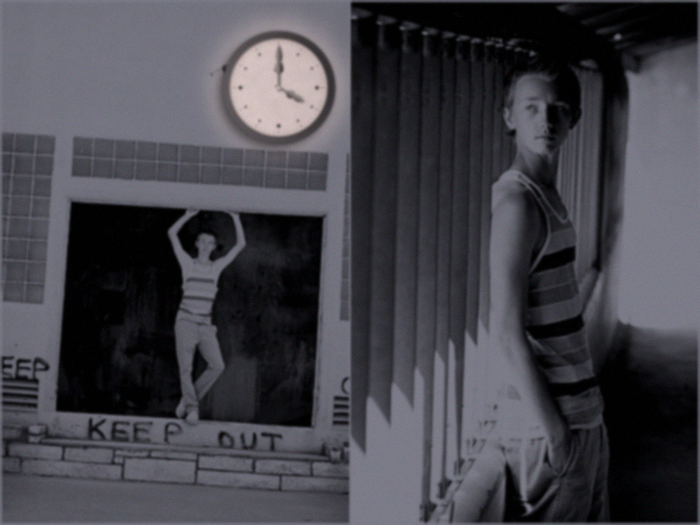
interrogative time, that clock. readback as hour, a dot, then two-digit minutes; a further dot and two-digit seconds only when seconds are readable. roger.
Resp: 4.00
